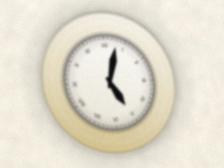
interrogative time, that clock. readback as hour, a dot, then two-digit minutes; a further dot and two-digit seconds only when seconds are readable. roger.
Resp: 5.03
